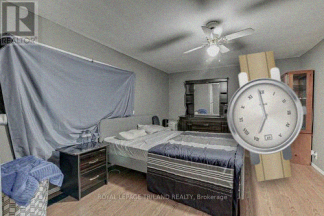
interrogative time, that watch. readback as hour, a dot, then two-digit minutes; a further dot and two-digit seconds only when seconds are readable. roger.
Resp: 6.59
